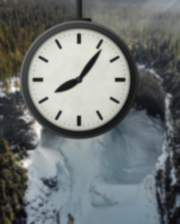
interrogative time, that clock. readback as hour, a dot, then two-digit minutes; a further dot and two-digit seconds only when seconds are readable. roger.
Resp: 8.06
